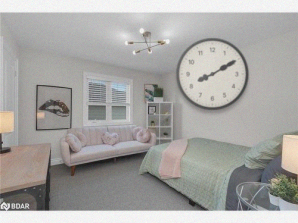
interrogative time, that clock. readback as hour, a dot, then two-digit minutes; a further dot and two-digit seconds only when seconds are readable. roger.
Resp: 8.10
